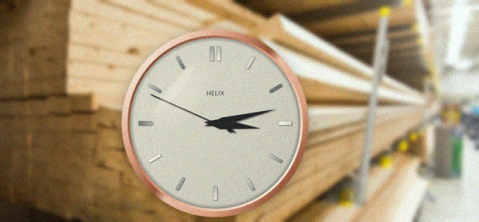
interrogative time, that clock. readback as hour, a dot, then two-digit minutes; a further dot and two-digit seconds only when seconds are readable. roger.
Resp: 3.12.49
